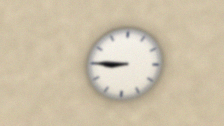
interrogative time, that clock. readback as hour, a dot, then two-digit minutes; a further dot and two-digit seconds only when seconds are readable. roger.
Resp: 8.45
